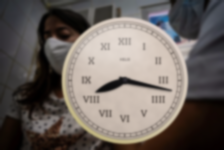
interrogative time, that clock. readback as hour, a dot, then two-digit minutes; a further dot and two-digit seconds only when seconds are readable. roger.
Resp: 8.17
